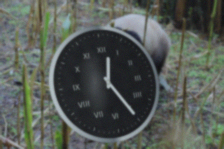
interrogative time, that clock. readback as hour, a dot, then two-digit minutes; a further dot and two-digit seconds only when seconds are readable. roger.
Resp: 12.25
